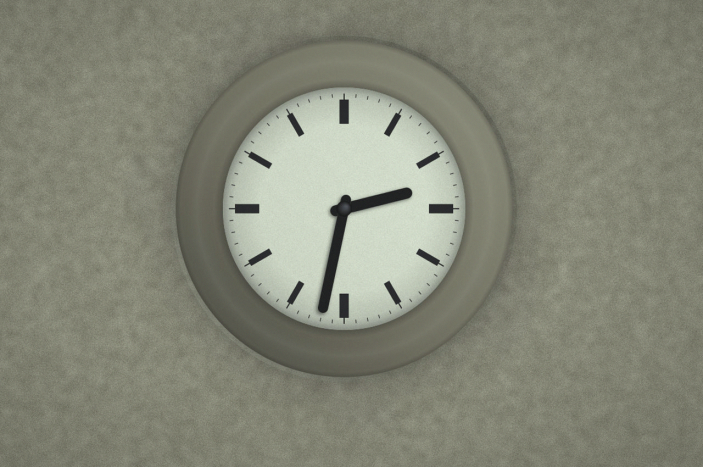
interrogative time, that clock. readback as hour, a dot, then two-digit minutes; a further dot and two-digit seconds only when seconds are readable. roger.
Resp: 2.32
